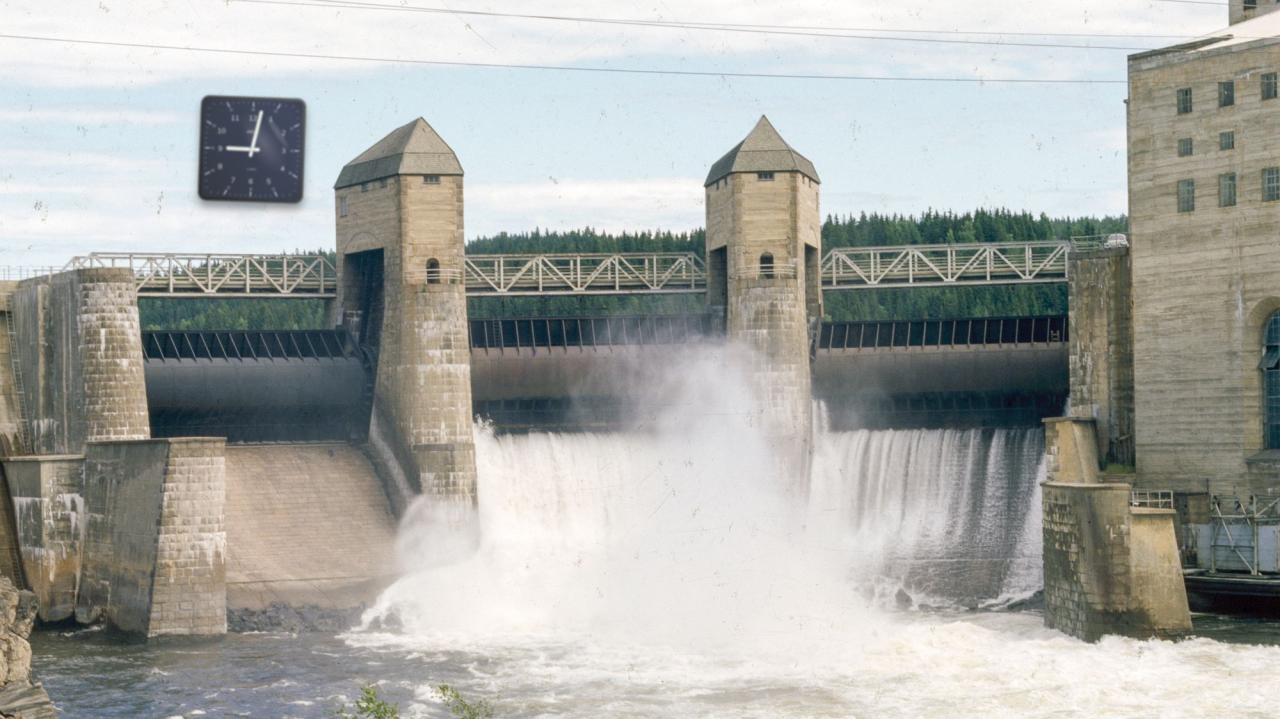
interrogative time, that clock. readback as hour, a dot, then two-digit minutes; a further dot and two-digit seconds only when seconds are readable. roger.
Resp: 9.02
